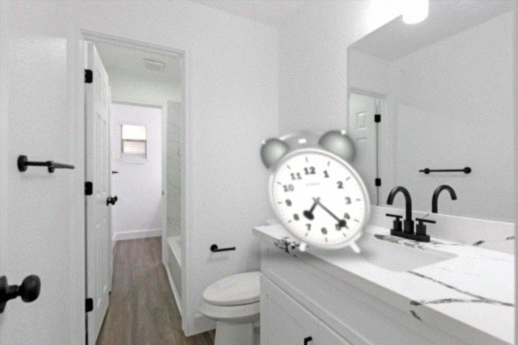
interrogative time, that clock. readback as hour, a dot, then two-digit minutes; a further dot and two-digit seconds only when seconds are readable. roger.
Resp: 7.23
